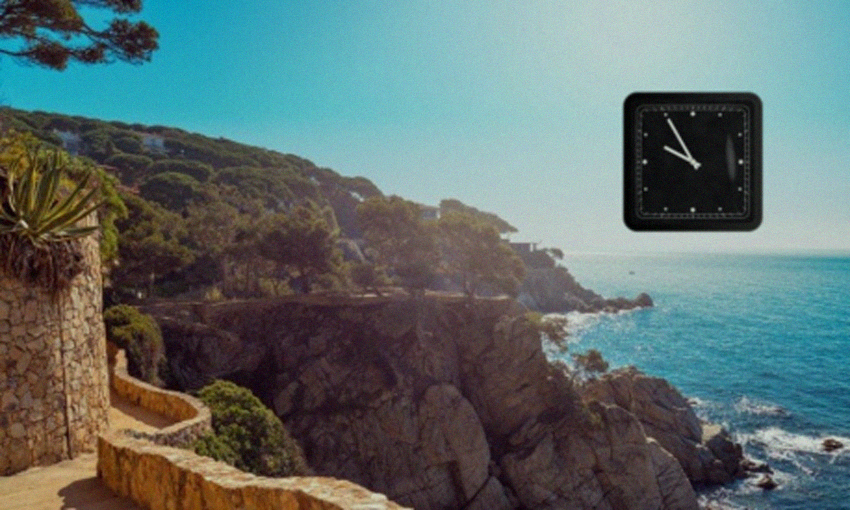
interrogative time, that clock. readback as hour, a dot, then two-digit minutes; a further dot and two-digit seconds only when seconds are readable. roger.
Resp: 9.55
